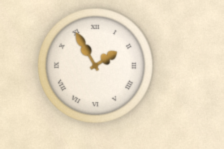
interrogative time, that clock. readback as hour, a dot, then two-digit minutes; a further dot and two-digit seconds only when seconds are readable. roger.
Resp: 1.55
